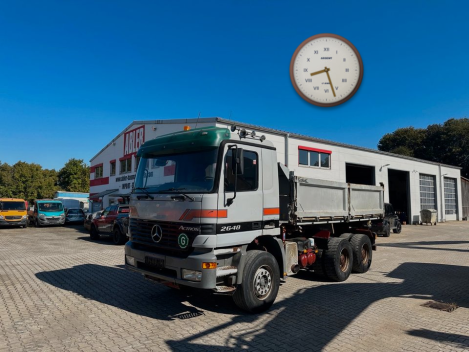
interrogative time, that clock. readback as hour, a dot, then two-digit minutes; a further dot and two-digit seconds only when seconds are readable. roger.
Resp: 8.27
